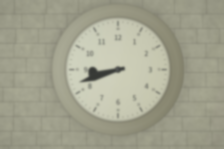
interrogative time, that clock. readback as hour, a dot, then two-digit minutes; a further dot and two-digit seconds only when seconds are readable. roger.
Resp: 8.42
